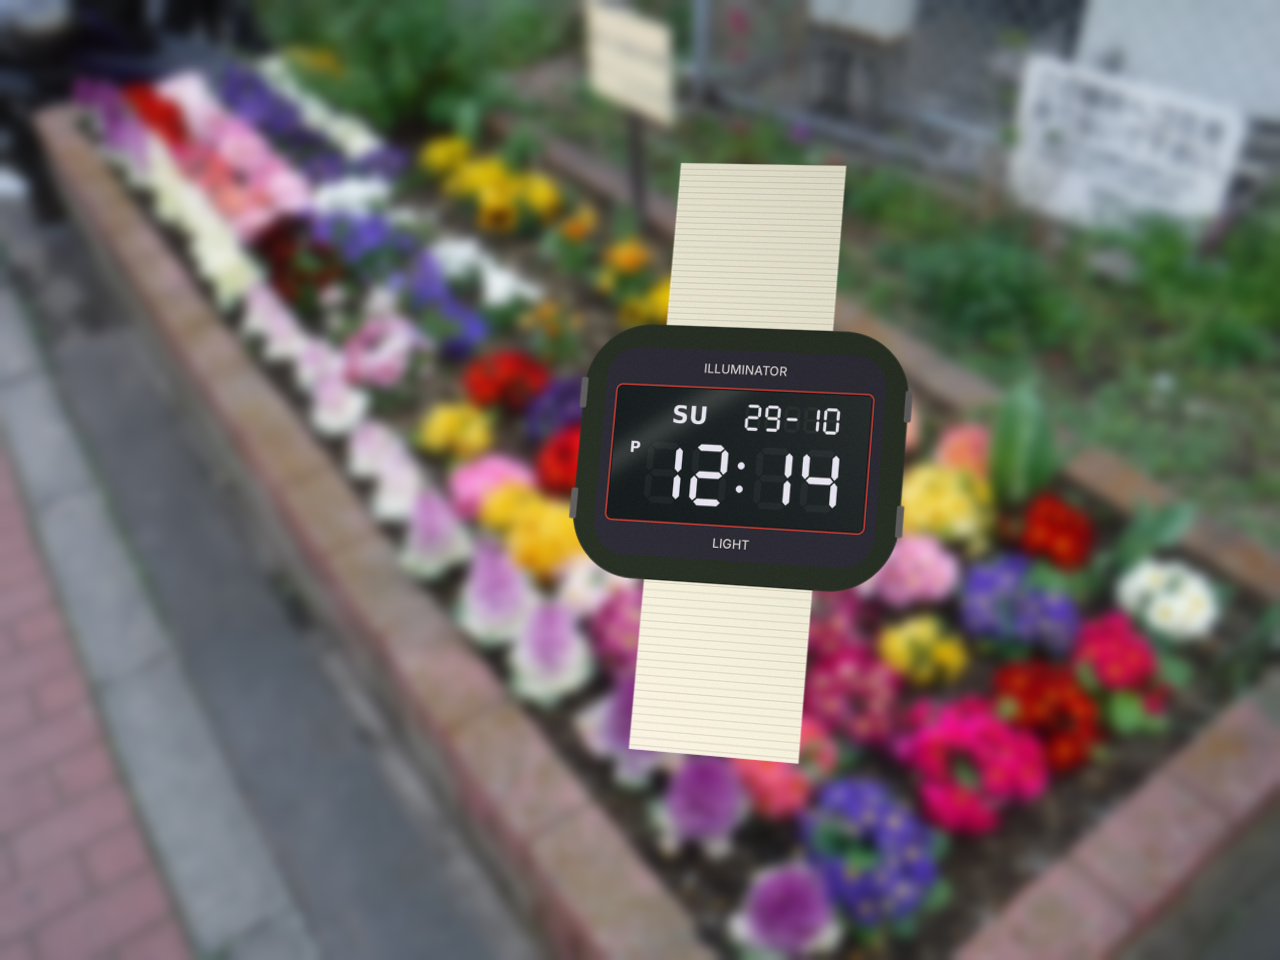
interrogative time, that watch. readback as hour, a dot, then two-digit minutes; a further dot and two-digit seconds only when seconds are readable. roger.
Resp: 12.14
